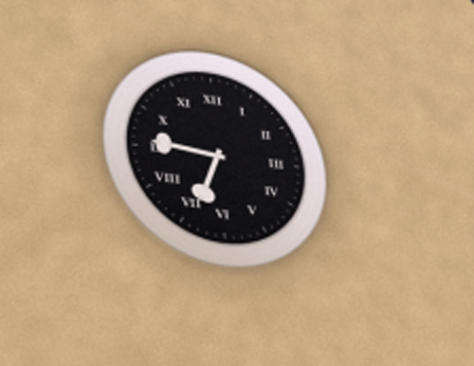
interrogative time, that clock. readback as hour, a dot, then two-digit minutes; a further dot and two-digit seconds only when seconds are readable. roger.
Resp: 6.46
